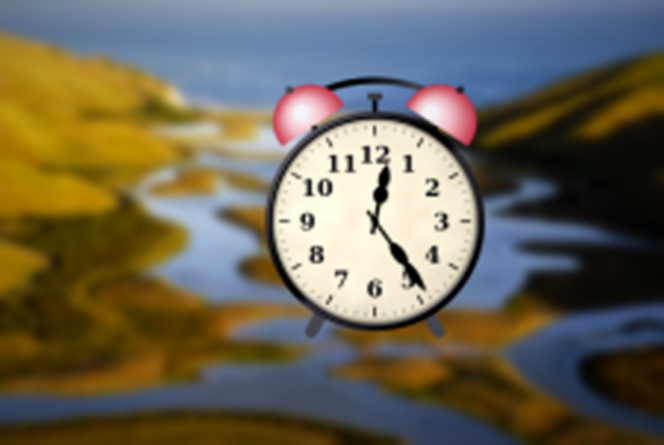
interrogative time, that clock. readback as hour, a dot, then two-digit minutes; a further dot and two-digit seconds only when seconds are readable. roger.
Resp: 12.24
